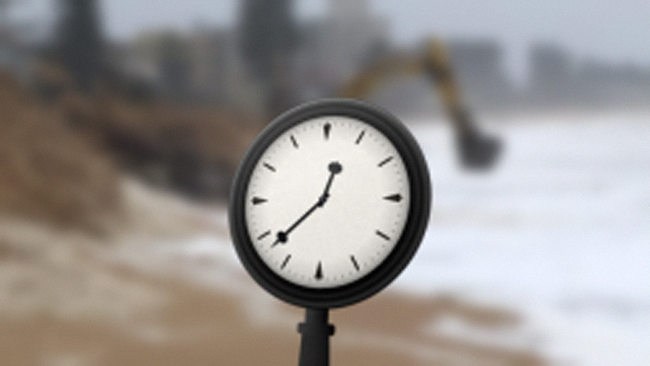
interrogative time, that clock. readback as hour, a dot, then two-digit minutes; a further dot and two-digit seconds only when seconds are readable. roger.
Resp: 12.38
